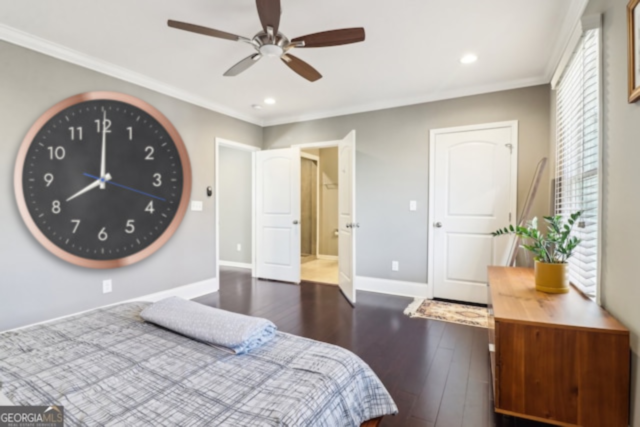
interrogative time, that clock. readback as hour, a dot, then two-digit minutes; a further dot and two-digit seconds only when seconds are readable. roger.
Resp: 8.00.18
